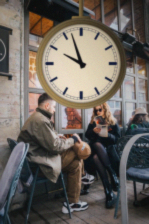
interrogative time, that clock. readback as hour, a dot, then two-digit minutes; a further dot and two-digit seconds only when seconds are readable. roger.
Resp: 9.57
